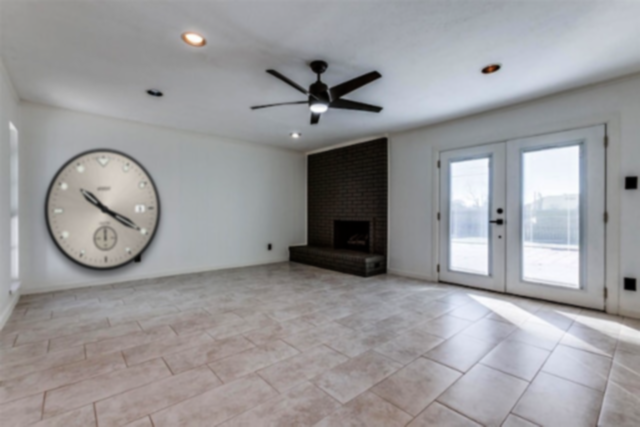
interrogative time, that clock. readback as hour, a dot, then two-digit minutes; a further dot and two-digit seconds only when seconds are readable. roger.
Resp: 10.20
